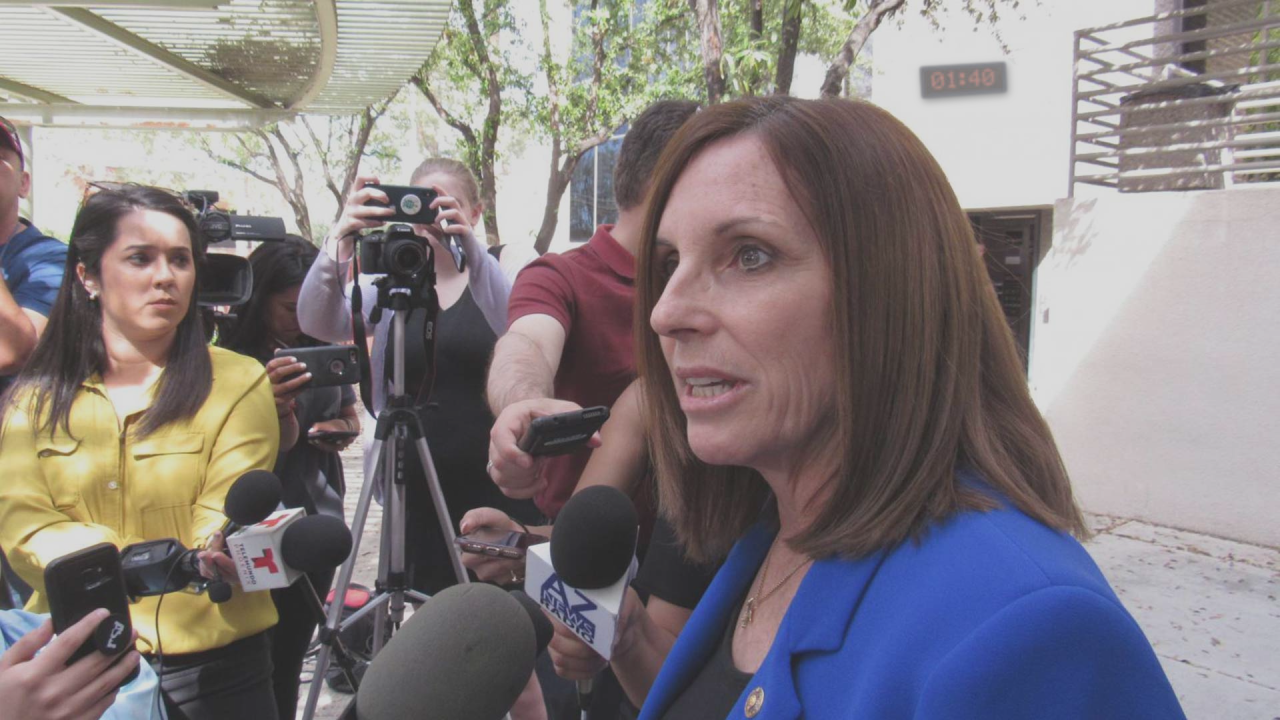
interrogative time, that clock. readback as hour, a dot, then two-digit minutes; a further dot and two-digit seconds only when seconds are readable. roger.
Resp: 1.40
